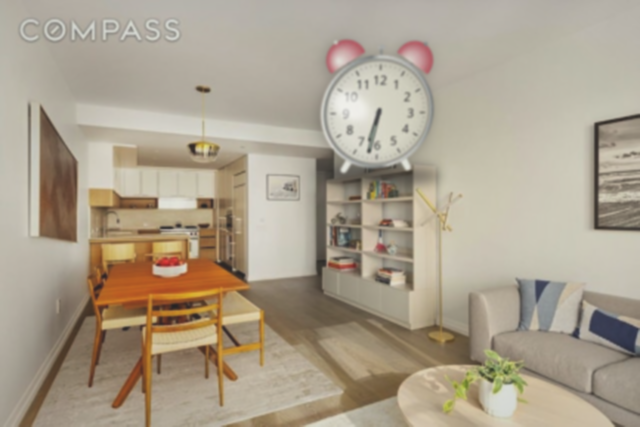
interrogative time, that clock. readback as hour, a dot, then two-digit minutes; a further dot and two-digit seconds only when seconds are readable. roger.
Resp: 6.32
